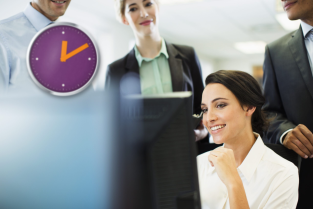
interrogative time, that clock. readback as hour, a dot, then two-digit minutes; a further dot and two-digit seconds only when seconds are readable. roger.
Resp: 12.10
